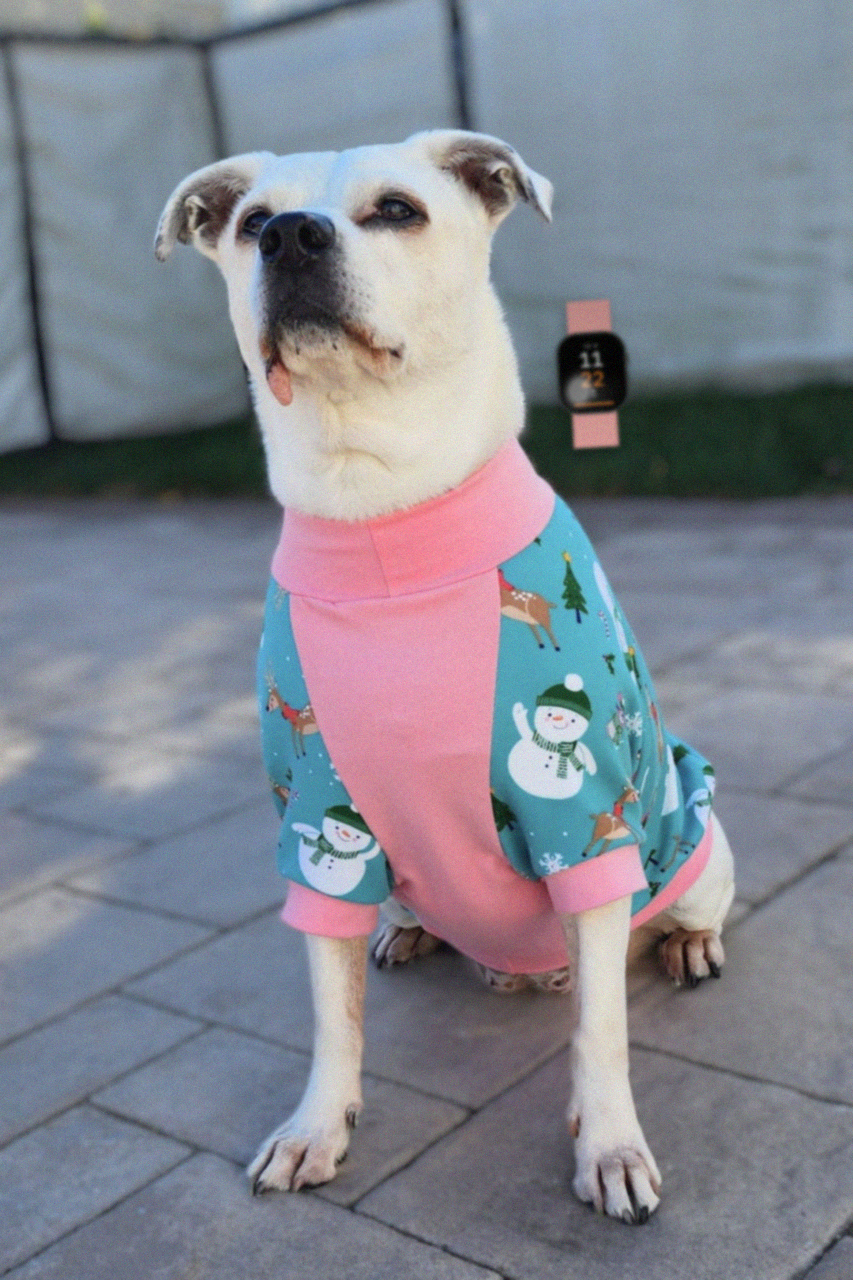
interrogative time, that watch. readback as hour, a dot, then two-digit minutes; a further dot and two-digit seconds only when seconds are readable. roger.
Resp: 11.22
